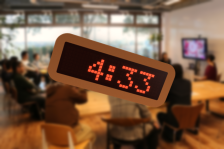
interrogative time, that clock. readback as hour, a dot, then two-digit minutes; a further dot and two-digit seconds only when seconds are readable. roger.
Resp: 4.33
